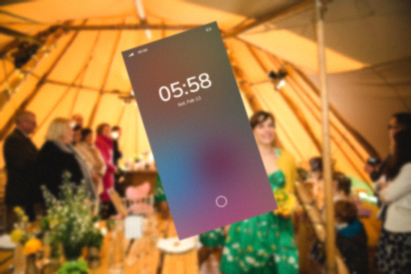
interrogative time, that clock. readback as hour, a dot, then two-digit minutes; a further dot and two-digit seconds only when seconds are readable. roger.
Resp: 5.58
